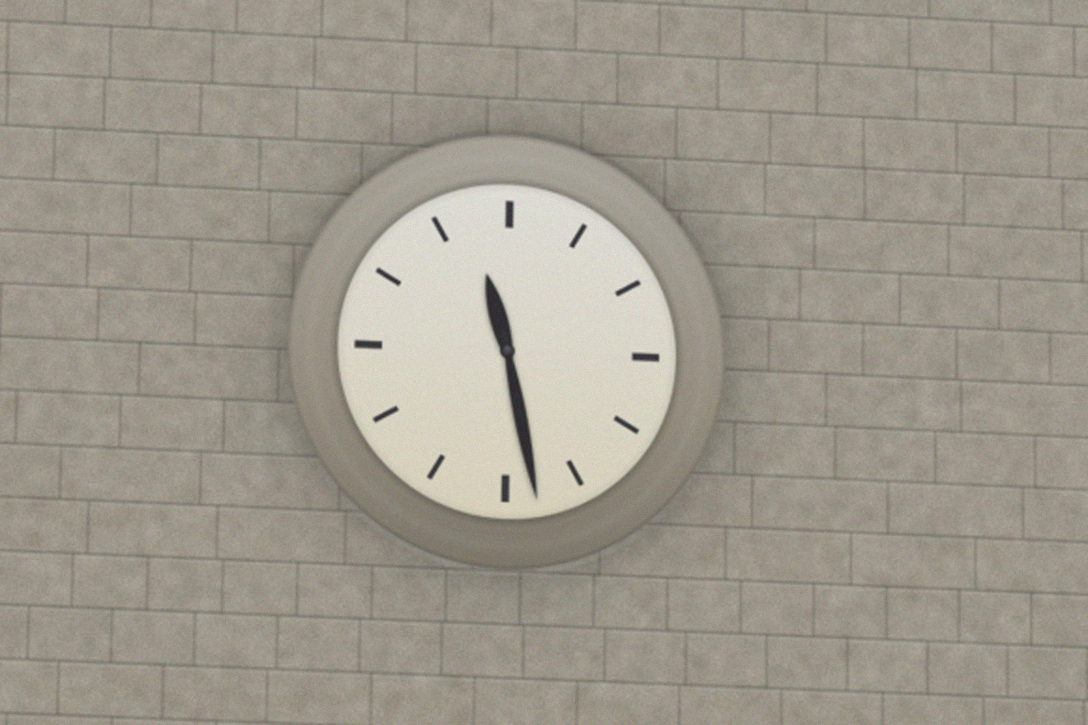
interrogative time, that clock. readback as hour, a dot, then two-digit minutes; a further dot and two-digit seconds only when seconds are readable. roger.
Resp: 11.28
